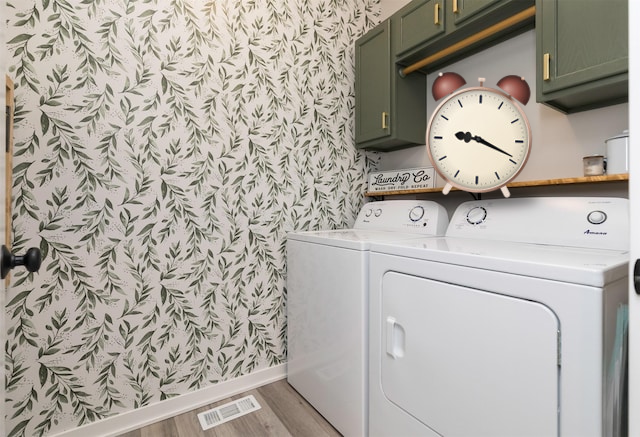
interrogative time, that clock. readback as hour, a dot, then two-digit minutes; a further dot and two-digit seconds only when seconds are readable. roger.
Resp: 9.19
